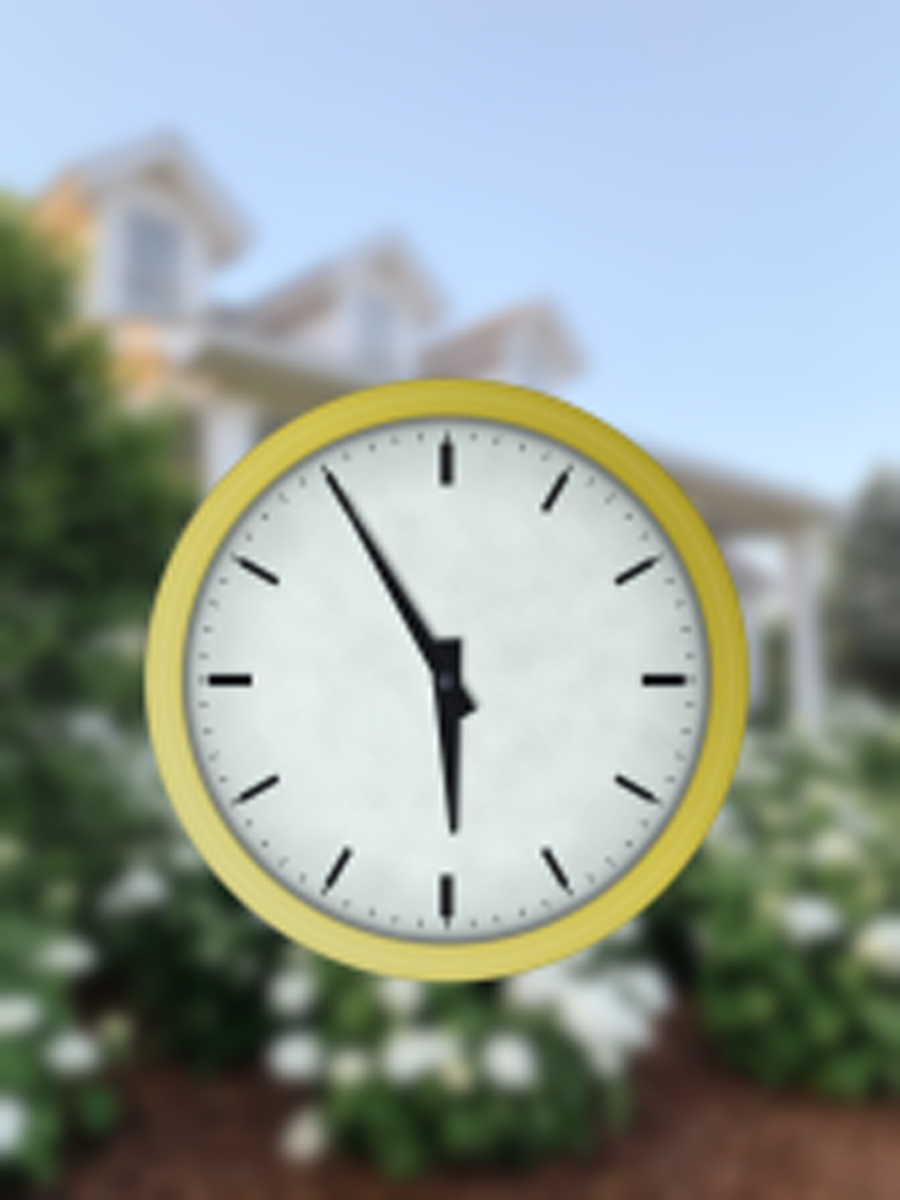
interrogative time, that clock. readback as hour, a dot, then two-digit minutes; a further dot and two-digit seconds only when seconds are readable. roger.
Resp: 5.55
